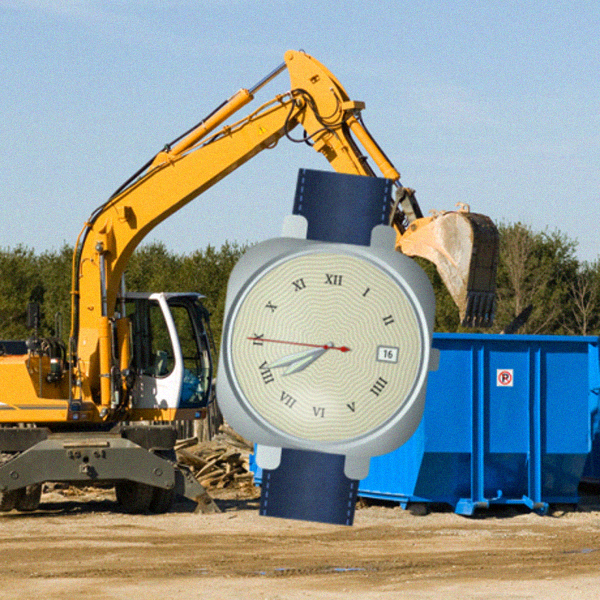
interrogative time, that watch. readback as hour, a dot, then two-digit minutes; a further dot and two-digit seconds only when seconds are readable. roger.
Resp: 7.40.45
